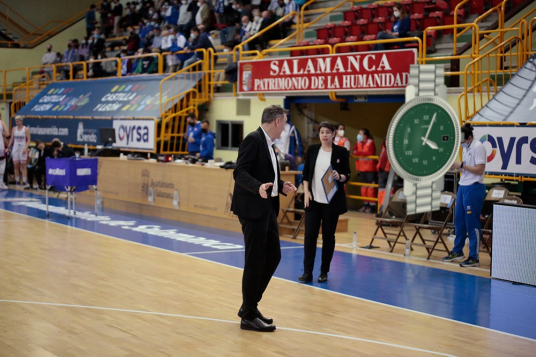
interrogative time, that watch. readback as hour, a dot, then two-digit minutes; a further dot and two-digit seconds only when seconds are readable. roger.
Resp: 4.04
